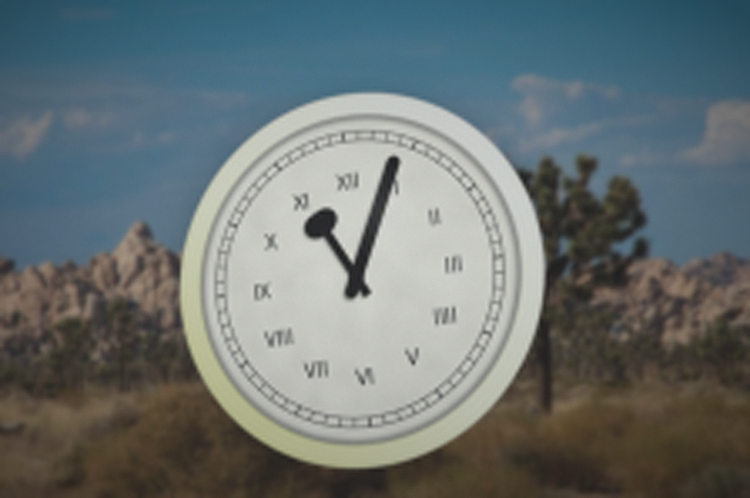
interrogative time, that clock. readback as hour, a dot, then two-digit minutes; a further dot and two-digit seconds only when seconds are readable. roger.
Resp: 11.04
